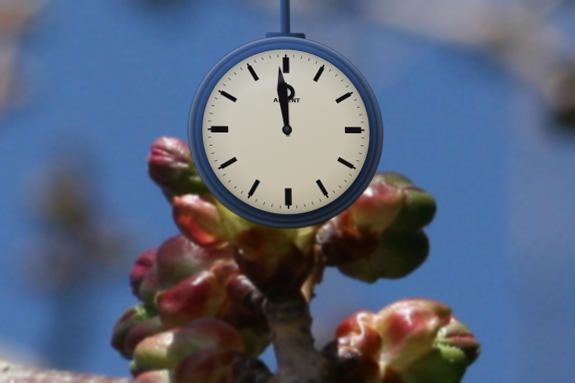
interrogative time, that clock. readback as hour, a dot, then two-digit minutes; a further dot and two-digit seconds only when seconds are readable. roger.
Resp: 11.59
